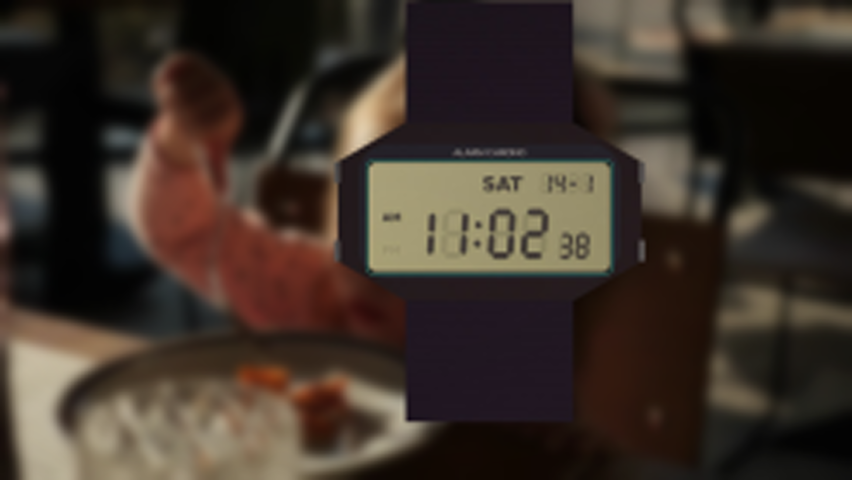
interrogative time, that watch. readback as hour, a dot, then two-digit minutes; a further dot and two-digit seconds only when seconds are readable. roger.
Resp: 11.02.38
